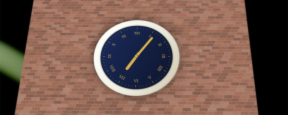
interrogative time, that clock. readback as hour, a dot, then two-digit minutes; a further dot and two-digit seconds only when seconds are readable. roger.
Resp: 7.06
